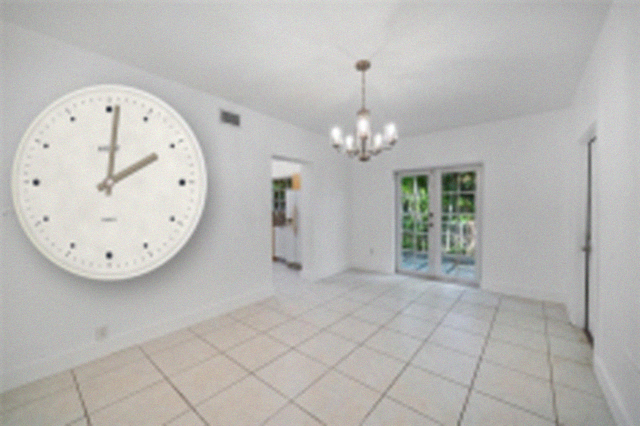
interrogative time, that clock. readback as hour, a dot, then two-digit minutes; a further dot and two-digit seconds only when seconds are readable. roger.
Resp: 2.01
